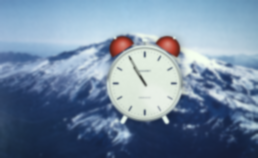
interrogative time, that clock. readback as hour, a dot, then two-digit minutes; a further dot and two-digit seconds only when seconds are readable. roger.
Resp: 10.55
